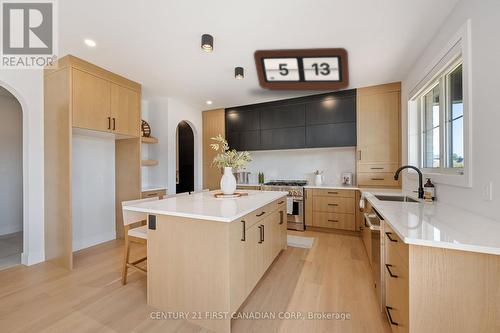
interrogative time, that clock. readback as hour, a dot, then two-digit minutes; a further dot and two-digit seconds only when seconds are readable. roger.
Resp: 5.13
